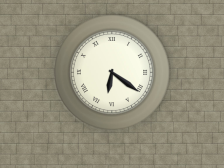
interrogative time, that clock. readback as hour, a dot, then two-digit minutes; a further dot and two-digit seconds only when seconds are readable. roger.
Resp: 6.21
